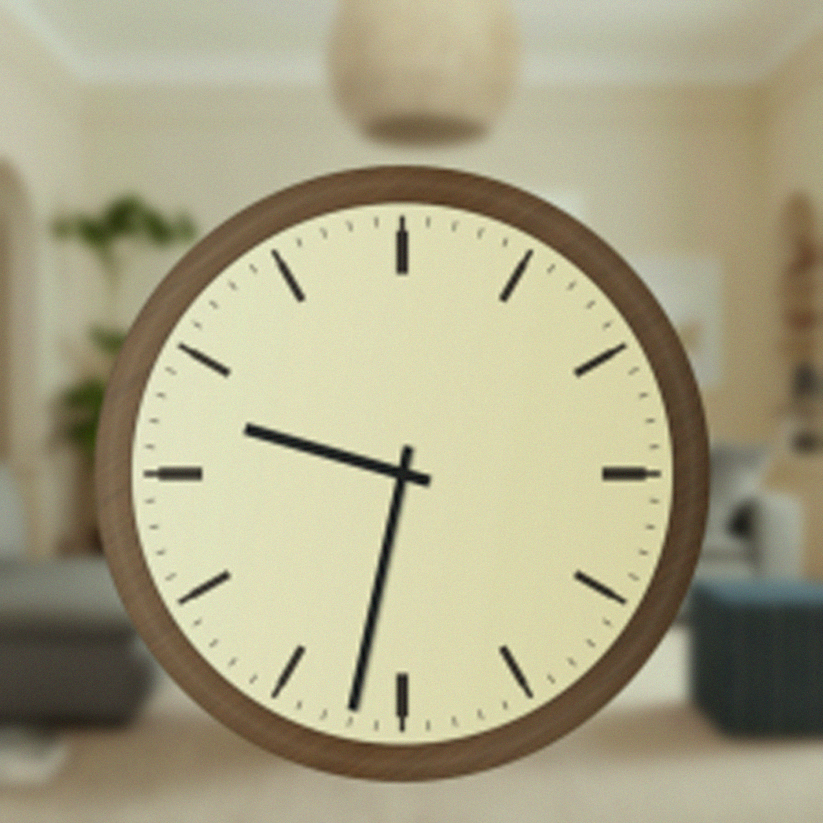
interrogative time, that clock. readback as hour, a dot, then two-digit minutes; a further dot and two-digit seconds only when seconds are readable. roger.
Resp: 9.32
